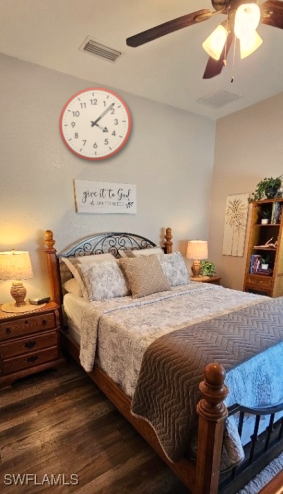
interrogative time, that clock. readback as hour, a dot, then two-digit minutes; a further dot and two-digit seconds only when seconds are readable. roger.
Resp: 4.08
